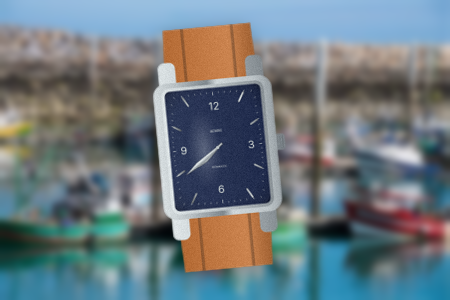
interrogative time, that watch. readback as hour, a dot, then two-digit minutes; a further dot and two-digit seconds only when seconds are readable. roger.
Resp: 7.39
